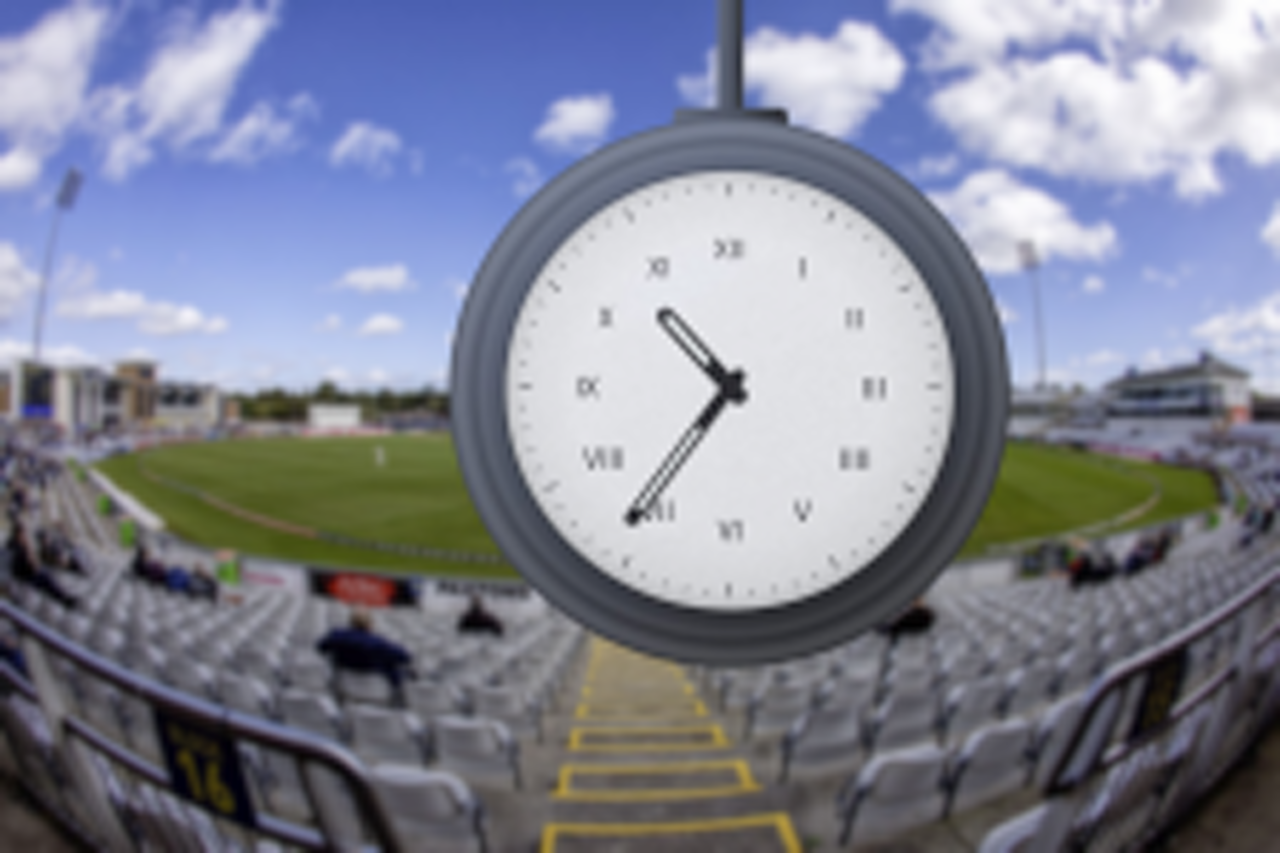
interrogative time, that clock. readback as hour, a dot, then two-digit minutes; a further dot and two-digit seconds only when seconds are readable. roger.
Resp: 10.36
